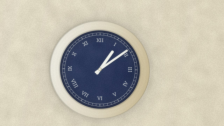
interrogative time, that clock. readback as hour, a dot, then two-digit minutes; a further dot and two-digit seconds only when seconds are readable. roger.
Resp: 1.09
